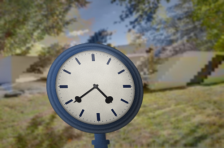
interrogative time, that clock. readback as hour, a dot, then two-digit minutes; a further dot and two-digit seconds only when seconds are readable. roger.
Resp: 4.39
